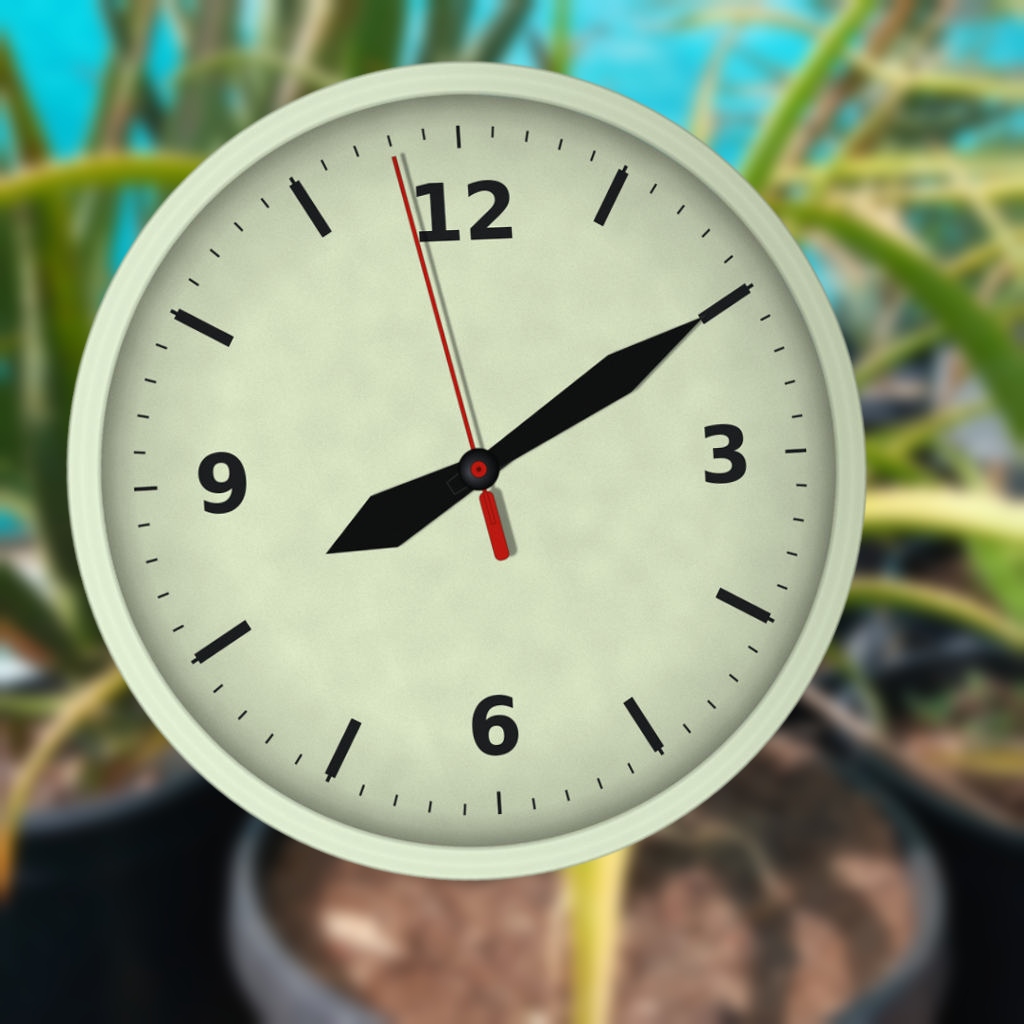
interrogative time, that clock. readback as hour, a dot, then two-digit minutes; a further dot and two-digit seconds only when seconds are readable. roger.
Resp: 8.09.58
